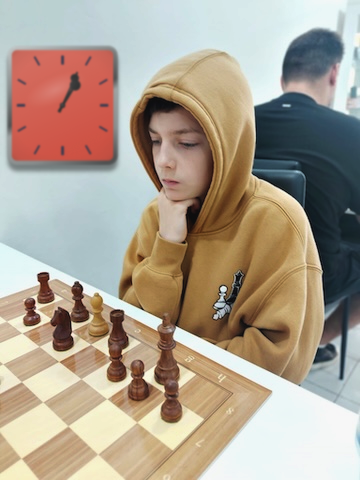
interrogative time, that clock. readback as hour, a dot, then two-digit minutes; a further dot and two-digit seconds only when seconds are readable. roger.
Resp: 1.04
